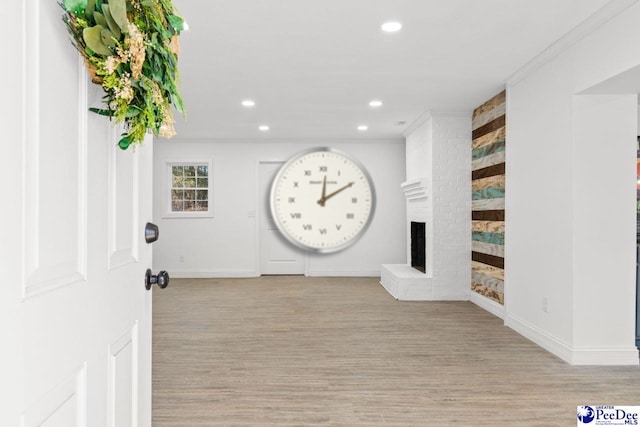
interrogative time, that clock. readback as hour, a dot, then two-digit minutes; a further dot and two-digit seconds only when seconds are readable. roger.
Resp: 12.10
